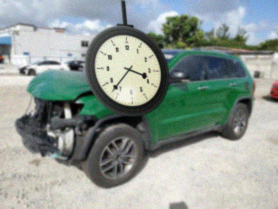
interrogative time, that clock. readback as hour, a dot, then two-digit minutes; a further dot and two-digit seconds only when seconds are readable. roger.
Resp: 3.37
